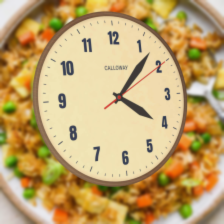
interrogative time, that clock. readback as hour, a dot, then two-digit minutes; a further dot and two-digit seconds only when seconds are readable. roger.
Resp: 4.07.10
